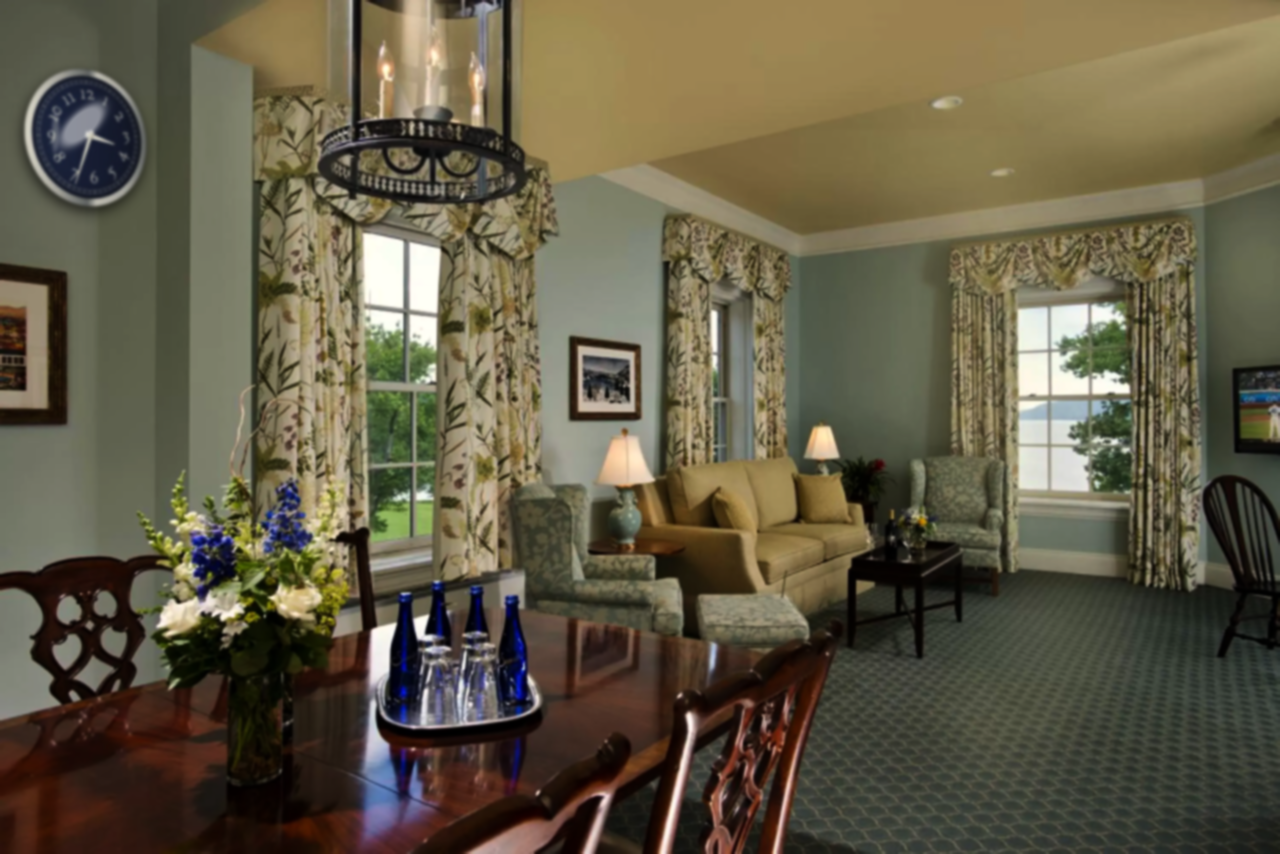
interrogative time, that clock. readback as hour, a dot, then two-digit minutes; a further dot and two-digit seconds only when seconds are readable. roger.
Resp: 3.34
